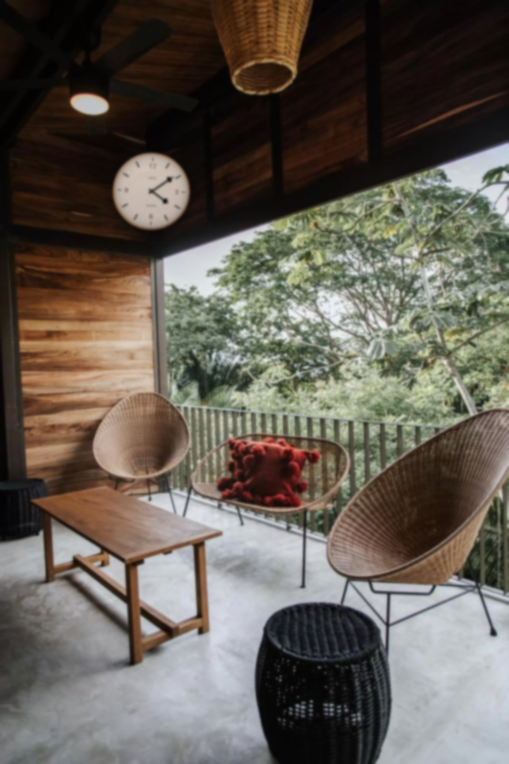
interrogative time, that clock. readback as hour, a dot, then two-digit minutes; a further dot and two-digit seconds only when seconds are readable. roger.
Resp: 4.09
